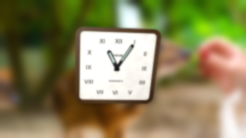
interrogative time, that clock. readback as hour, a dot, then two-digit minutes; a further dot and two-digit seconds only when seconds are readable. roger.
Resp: 11.05
